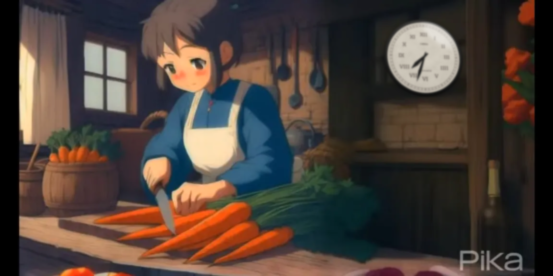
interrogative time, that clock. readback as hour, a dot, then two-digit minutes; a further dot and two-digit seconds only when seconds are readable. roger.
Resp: 7.33
